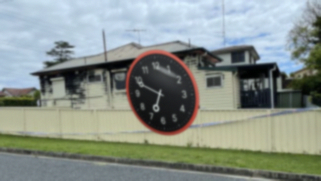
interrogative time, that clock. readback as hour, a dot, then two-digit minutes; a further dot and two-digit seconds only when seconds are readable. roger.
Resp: 6.49
